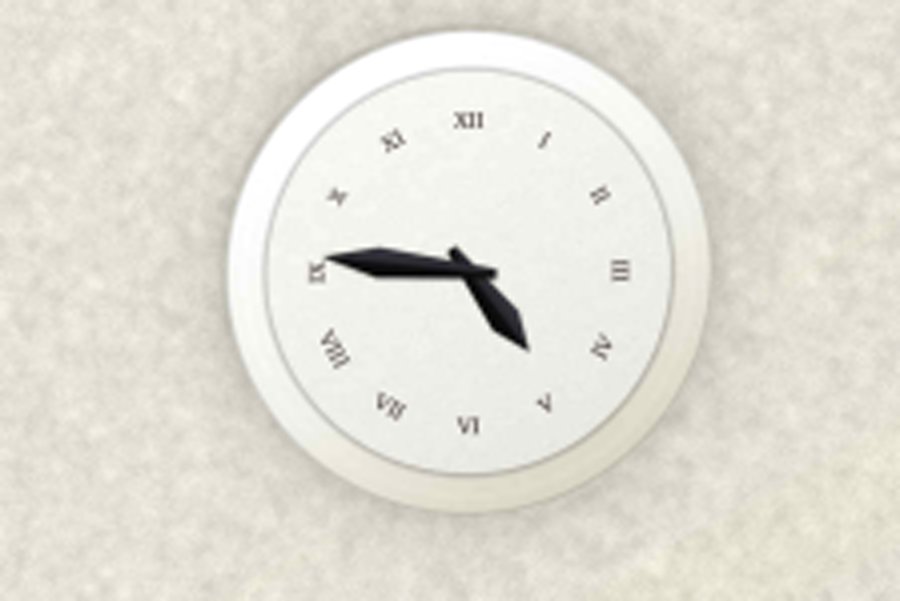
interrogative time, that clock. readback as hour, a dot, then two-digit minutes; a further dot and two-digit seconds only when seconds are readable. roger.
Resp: 4.46
